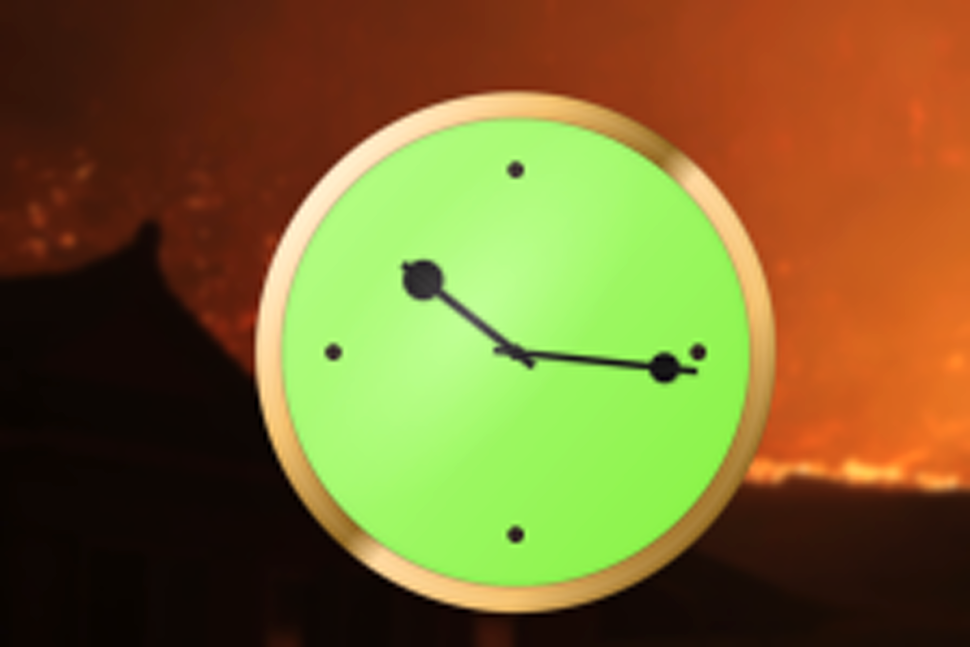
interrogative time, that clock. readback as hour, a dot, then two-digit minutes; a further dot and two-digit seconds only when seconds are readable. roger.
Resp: 10.16
